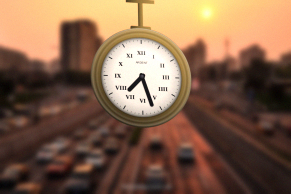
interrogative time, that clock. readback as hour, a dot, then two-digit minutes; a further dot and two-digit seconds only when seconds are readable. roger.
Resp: 7.27
